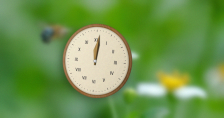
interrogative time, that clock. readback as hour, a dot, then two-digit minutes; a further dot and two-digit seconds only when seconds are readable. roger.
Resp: 12.01
